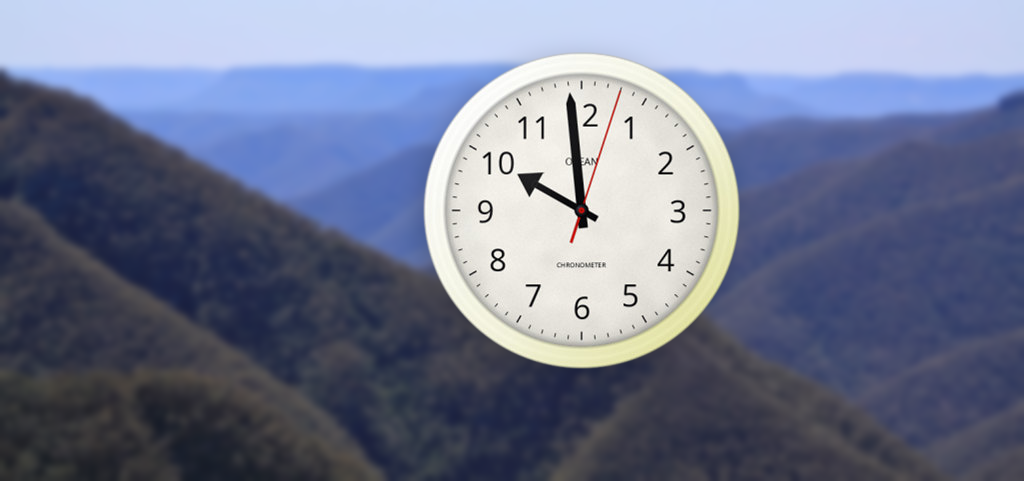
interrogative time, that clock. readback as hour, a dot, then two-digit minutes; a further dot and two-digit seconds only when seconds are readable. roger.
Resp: 9.59.03
